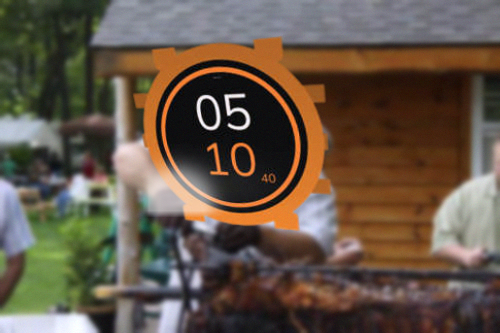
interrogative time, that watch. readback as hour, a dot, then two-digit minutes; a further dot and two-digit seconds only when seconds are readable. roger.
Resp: 5.10.40
